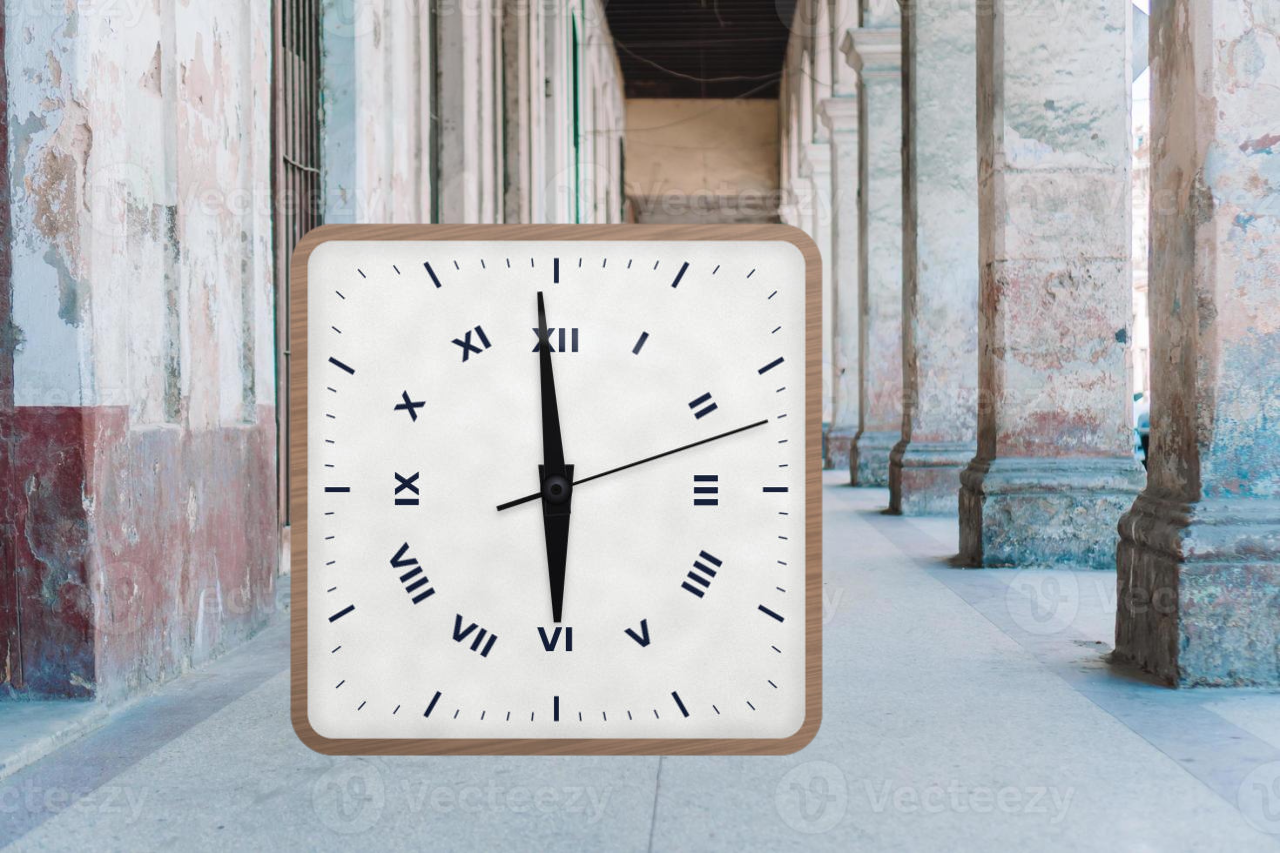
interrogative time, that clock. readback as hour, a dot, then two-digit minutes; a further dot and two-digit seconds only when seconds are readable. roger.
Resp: 5.59.12
